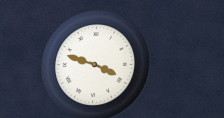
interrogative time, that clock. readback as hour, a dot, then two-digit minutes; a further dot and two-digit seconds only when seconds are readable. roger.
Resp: 3.48
